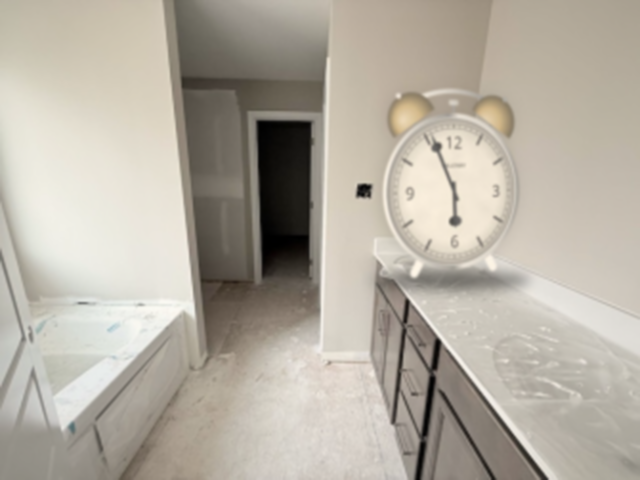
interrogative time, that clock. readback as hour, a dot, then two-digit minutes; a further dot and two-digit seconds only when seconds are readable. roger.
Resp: 5.56
